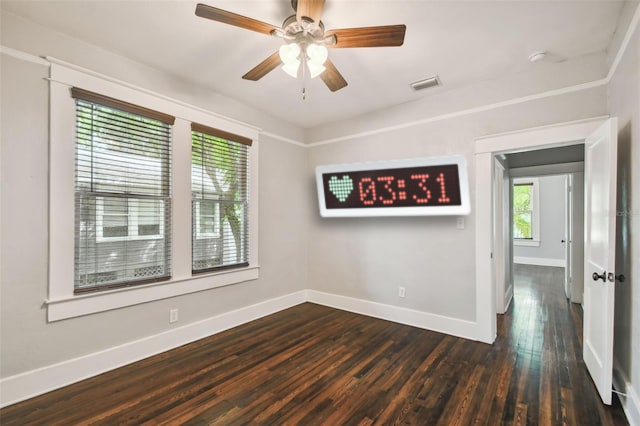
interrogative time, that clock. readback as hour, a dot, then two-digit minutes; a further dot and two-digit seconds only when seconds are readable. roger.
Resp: 3.31
